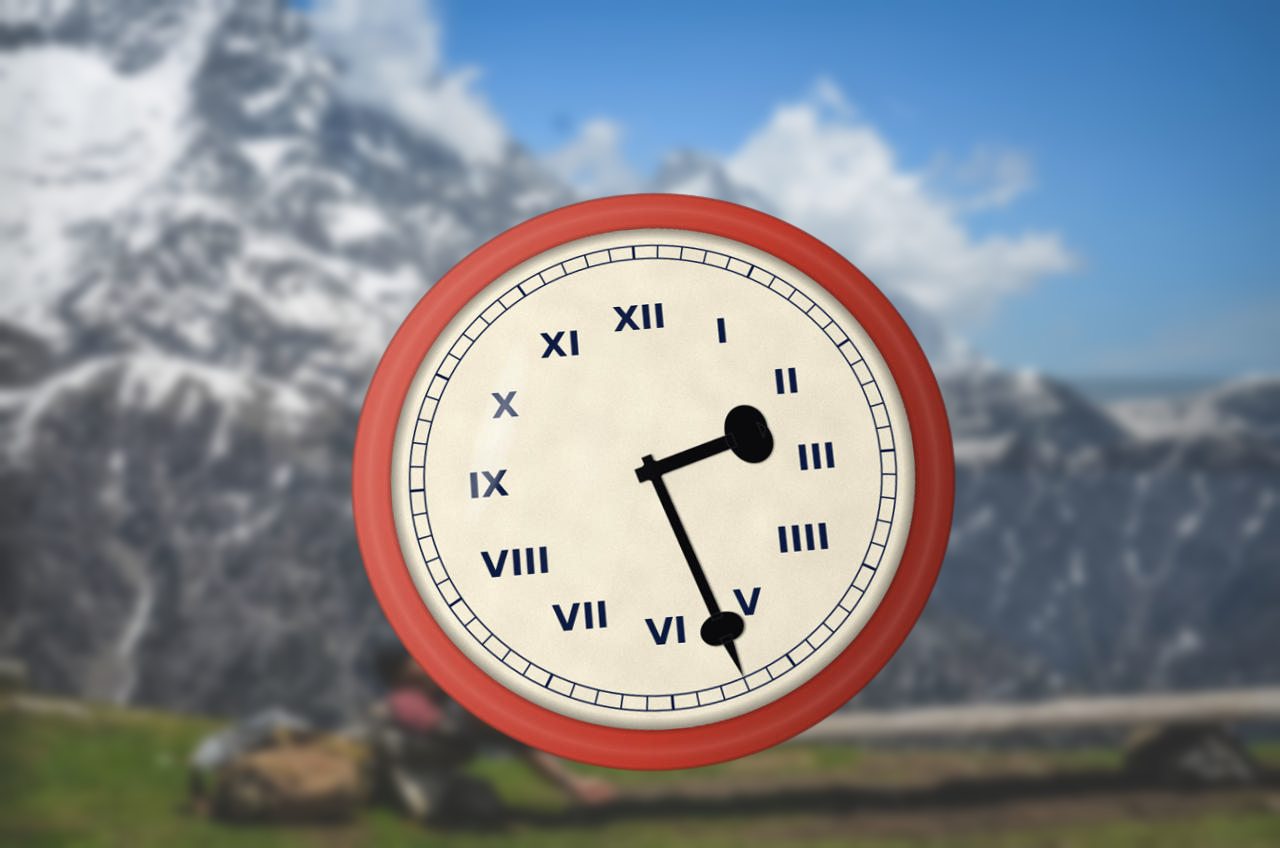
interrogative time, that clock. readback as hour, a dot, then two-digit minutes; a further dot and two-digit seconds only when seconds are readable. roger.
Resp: 2.27
